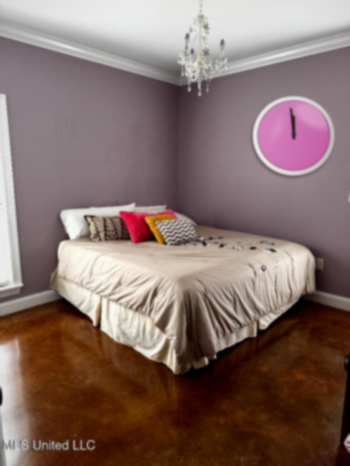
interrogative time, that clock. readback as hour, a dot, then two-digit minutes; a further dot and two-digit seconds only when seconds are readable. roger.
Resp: 11.59
